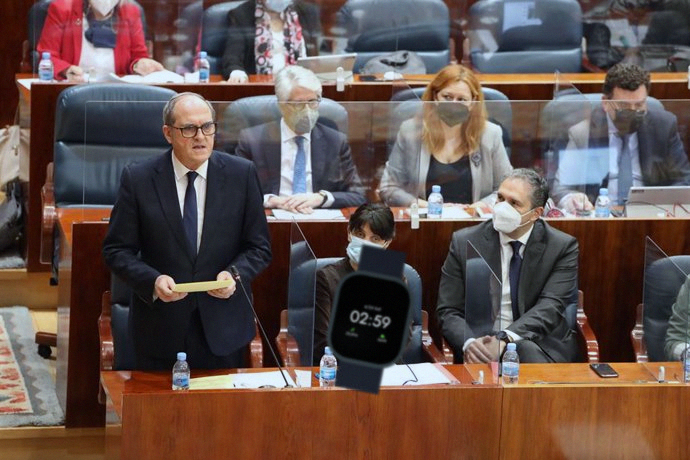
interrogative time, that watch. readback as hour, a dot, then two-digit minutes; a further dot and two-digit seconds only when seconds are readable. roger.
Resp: 2.59
